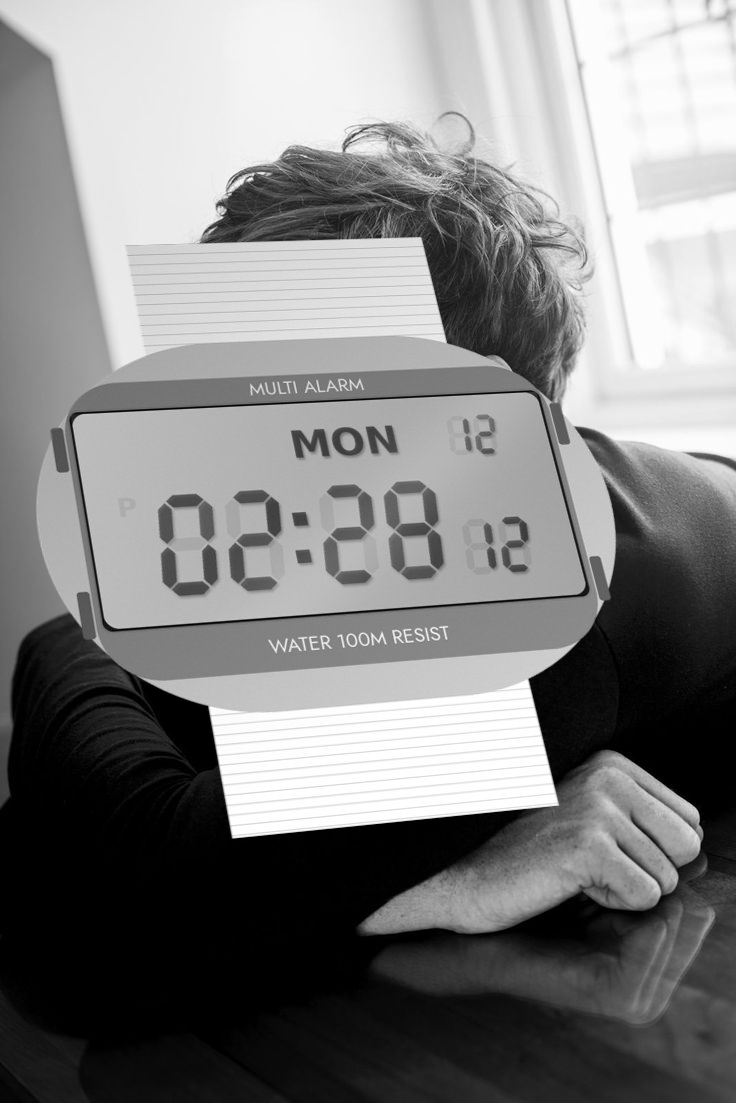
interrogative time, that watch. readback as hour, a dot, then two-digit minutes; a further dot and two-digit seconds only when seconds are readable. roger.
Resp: 2.28.12
